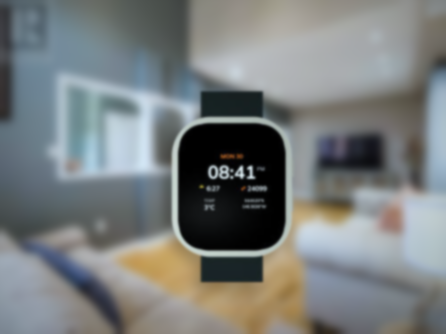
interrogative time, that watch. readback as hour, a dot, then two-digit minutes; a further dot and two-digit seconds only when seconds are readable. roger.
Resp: 8.41
